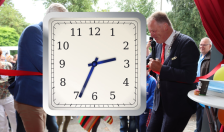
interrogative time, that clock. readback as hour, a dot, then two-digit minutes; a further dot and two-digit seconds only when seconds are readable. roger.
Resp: 2.34
